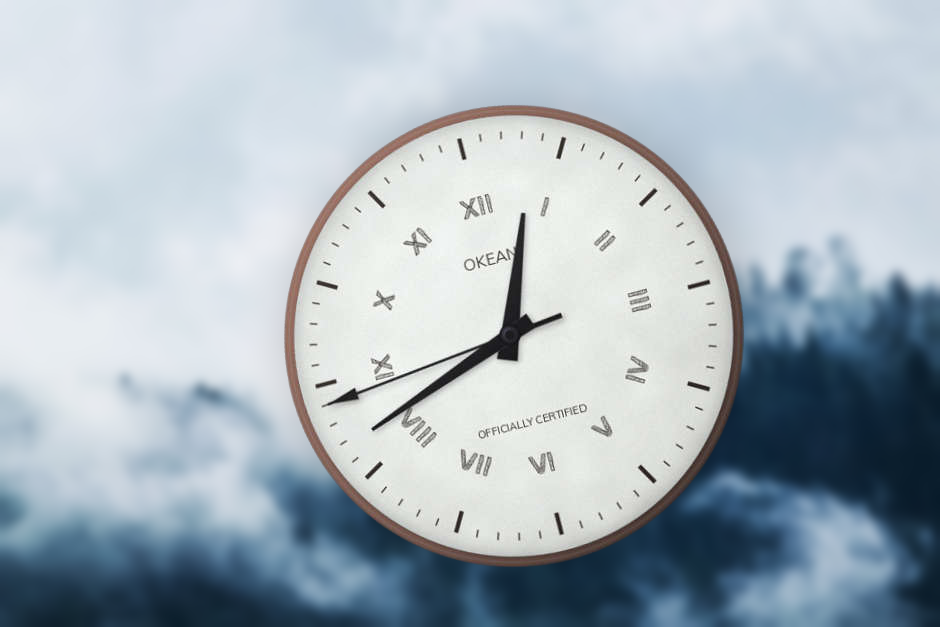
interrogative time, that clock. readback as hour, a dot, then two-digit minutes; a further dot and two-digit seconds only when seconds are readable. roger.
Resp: 12.41.44
